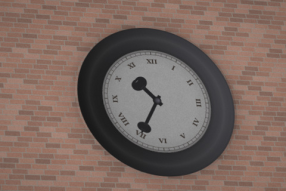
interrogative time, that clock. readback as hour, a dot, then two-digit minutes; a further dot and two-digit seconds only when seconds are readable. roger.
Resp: 10.35
